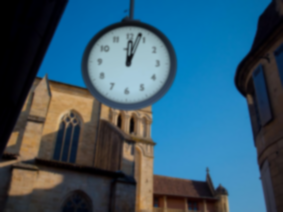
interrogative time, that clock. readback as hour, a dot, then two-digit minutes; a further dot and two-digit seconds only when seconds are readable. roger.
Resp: 12.03
